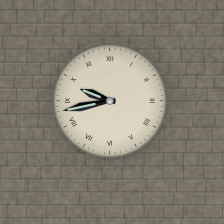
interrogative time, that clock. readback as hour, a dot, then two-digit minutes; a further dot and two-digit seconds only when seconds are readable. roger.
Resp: 9.43
